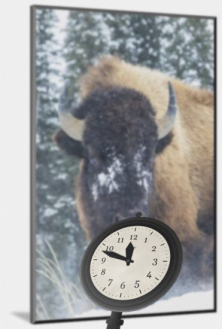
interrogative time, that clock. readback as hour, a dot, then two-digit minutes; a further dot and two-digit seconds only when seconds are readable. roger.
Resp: 11.48
